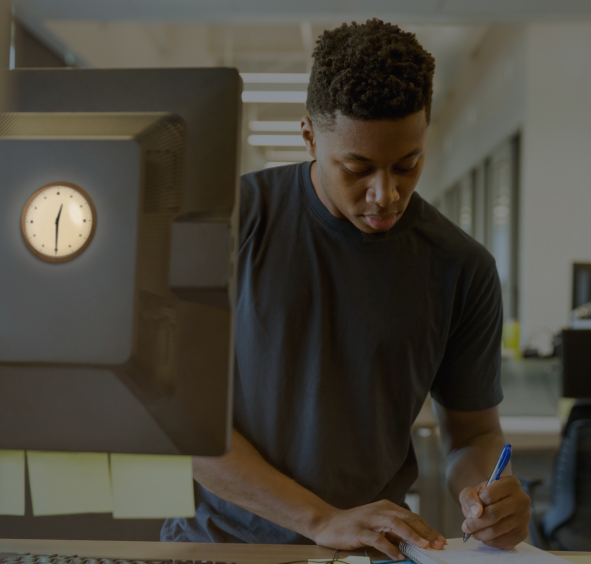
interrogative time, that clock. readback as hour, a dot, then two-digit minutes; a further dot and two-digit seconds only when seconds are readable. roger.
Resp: 12.30
